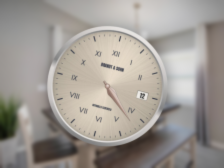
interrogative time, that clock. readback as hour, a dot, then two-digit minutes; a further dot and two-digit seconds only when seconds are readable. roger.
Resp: 4.22
